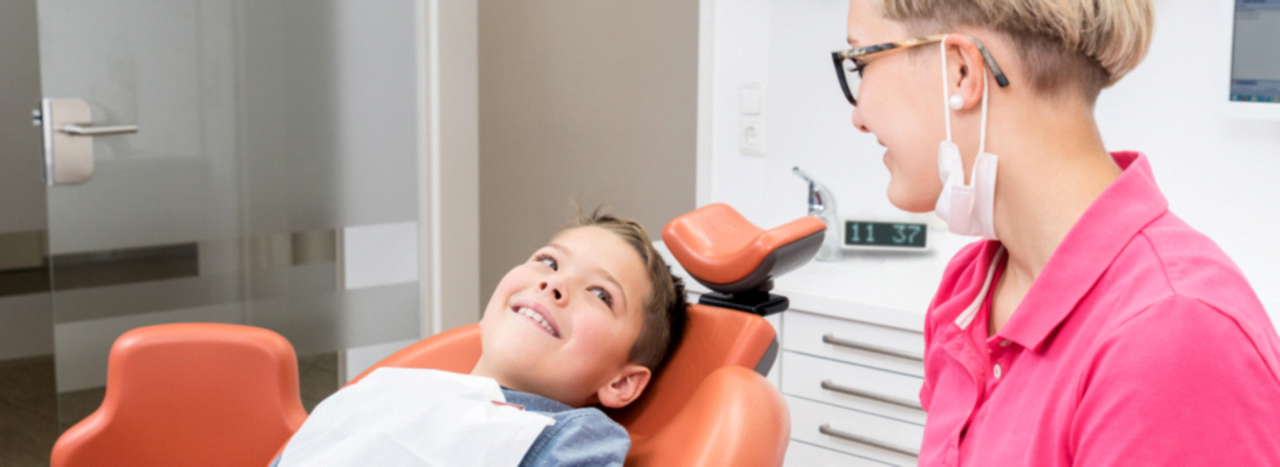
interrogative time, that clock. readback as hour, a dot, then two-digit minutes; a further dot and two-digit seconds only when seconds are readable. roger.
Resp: 11.37
